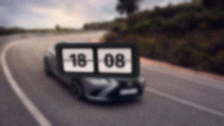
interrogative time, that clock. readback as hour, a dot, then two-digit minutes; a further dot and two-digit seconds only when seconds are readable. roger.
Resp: 18.08
